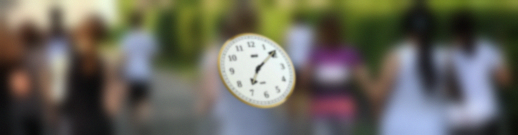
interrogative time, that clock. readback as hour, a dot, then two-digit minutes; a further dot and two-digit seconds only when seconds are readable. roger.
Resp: 7.09
